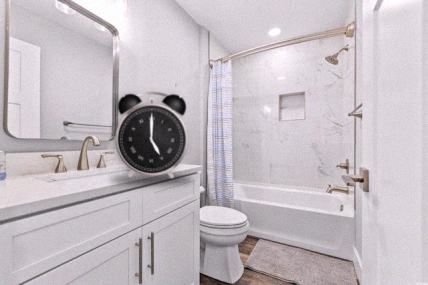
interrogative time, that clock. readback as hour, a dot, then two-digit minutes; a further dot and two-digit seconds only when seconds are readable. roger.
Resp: 5.00
